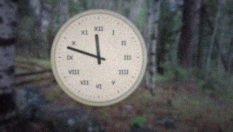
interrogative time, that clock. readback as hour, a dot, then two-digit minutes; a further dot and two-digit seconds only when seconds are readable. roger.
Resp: 11.48
